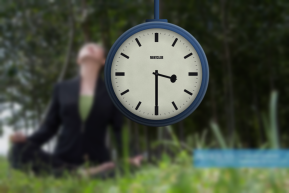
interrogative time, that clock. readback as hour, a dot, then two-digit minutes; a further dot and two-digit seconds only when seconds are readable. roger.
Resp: 3.30
